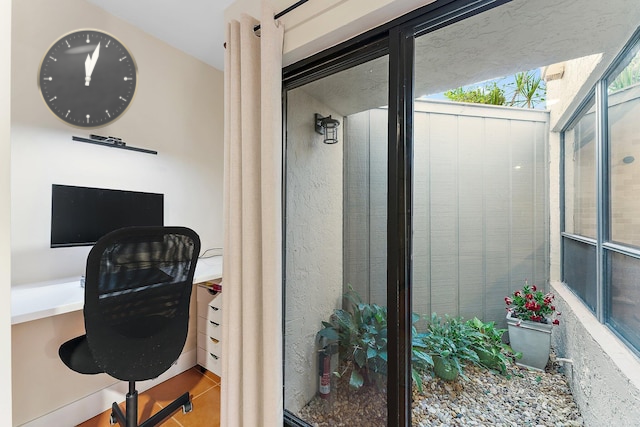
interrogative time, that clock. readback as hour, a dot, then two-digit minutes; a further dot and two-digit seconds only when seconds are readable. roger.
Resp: 12.03
